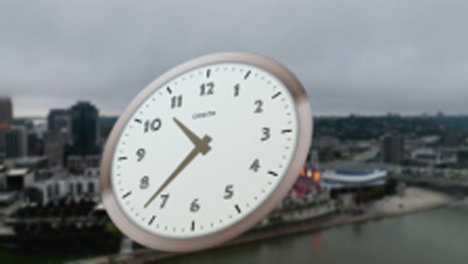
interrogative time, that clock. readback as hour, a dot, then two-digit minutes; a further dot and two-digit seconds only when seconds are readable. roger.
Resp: 10.37
